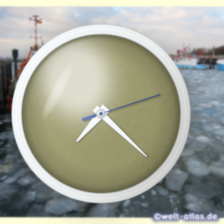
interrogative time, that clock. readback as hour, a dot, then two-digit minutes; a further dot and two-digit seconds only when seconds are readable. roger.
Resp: 7.22.12
